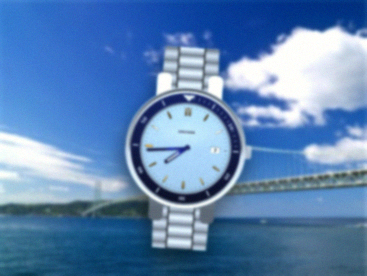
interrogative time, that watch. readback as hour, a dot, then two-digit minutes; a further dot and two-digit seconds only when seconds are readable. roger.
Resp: 7.44
